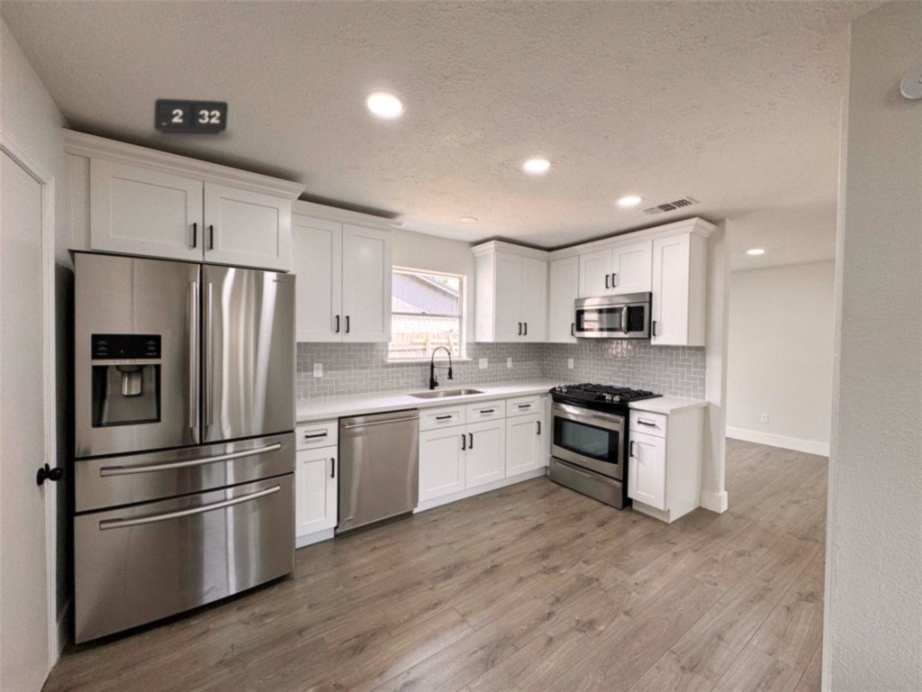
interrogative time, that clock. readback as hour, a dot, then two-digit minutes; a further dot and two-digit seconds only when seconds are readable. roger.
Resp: 2.32
